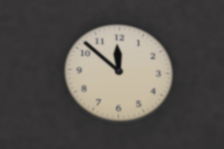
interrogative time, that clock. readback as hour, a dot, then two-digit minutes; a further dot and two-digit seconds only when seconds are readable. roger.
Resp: 11.52
